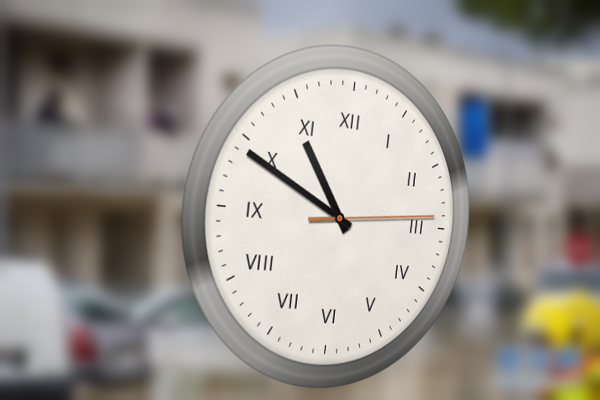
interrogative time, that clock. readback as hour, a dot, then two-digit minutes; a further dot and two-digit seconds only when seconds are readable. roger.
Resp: 10.49.14
